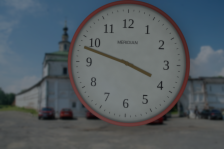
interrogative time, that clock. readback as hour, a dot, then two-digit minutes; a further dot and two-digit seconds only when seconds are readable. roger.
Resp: 3.48
